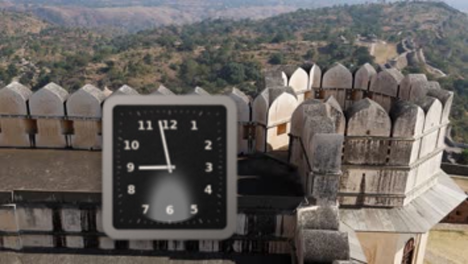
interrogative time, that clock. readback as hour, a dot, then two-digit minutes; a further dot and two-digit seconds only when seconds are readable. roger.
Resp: 8.58
